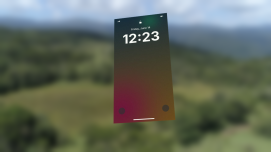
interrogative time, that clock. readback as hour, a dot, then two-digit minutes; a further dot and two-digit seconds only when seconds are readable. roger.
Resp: 12.23
